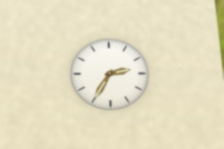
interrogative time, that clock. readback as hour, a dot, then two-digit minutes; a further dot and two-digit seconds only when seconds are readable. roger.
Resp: 2.35
